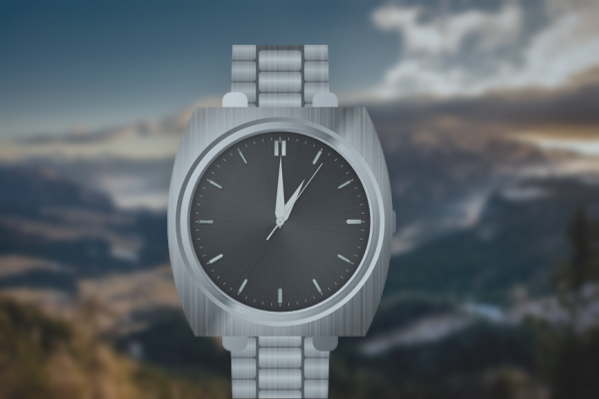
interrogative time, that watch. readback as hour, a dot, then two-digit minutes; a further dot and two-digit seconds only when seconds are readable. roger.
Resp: 1.00.06
